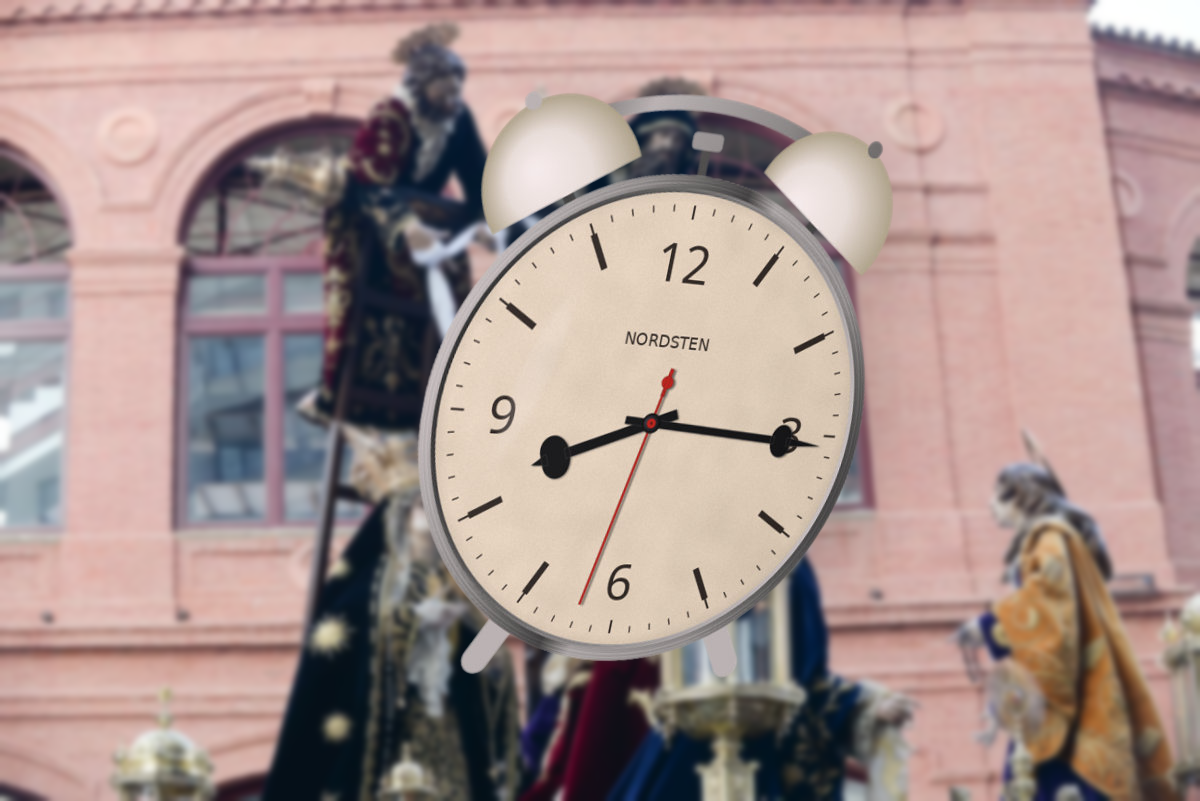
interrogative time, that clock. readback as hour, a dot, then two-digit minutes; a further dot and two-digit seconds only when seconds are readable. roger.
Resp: 8.15.32
